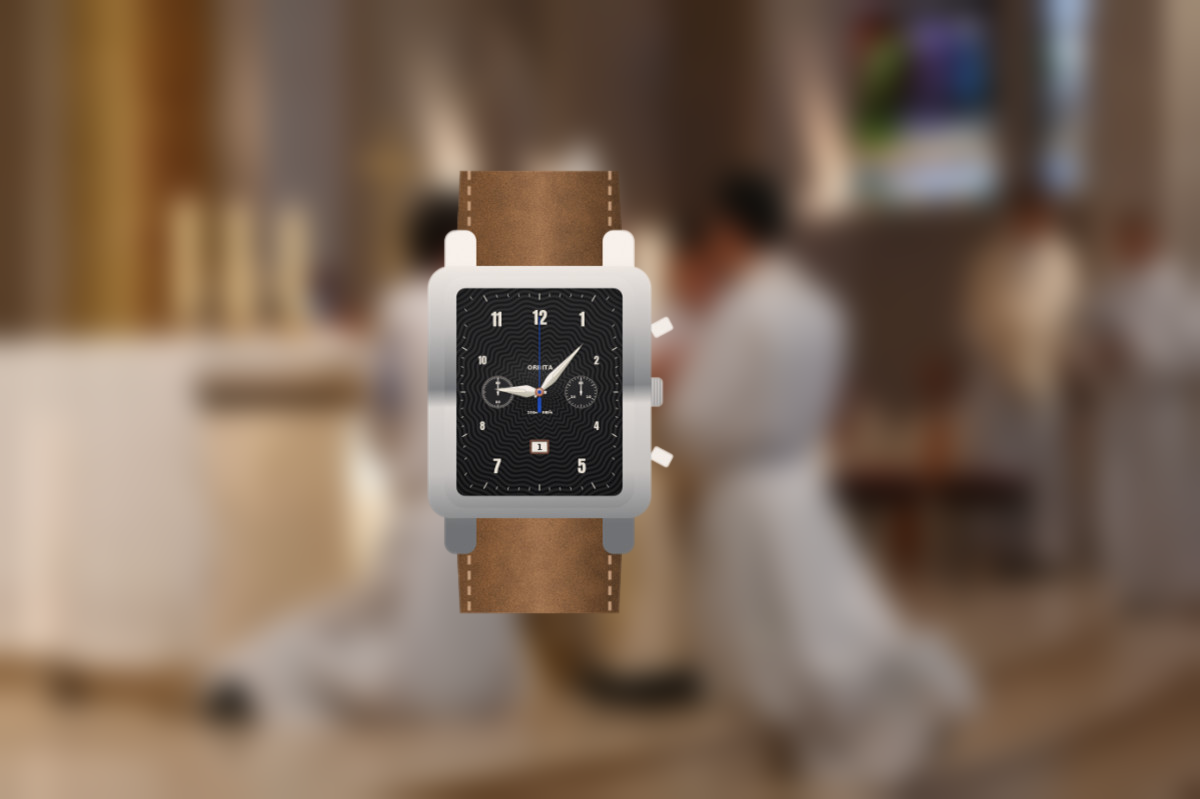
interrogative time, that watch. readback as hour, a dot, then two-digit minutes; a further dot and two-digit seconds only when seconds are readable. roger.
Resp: 9.07
